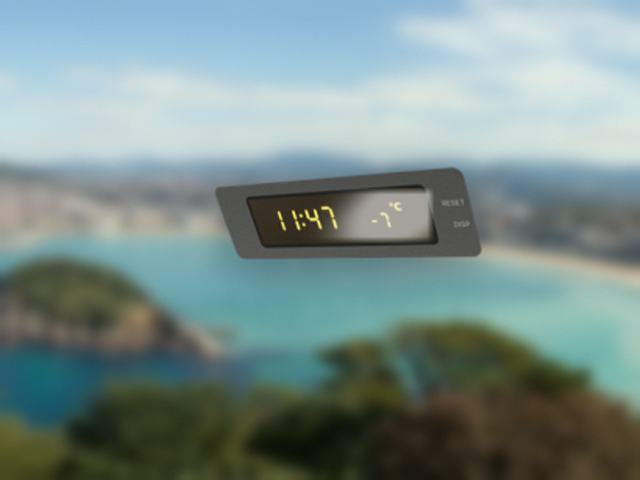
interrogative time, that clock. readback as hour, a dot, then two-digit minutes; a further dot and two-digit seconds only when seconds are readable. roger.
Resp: 11.47
